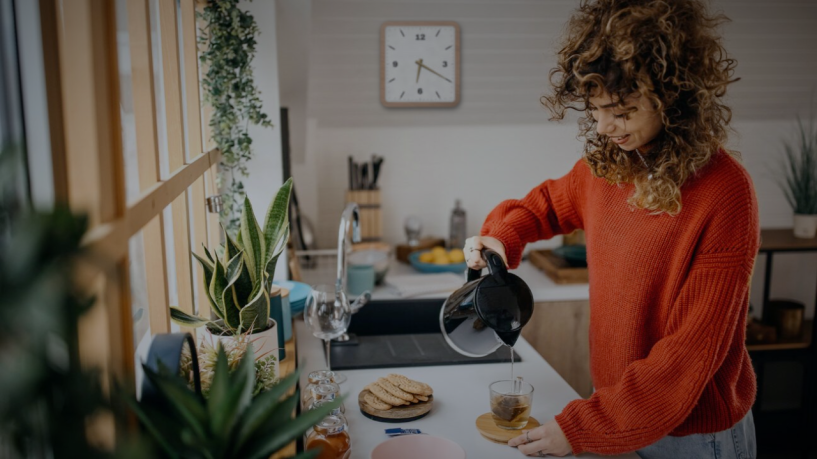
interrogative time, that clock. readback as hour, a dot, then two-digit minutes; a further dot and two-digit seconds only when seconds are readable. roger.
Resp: 6.20
